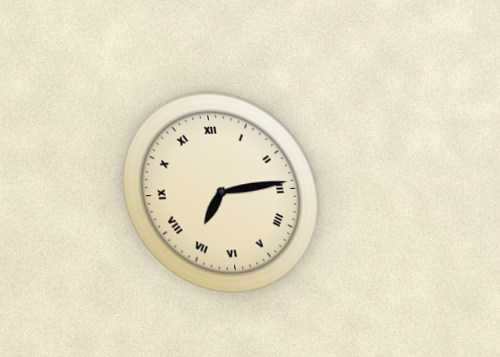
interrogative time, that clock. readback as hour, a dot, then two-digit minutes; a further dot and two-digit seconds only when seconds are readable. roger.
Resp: 7.14
